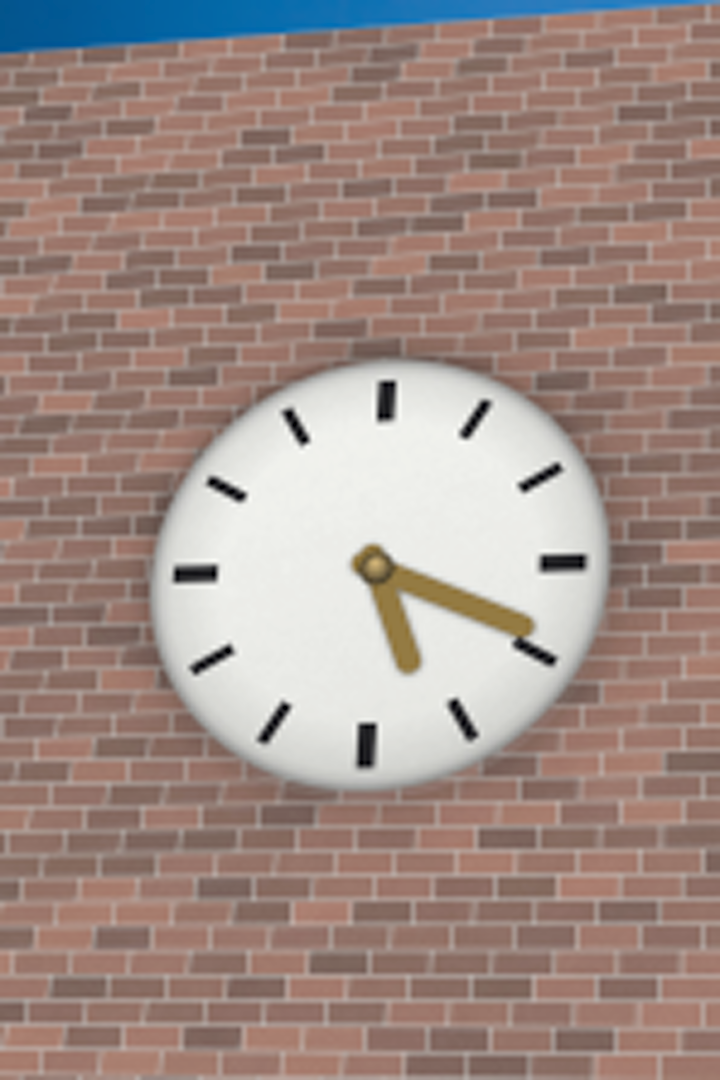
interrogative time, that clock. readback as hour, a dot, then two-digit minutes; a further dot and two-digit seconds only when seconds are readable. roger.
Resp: 5.19
